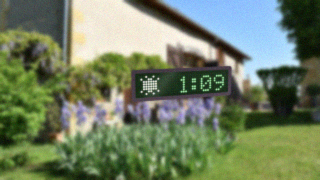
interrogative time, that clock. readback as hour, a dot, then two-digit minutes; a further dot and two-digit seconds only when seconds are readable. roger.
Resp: 1.09
